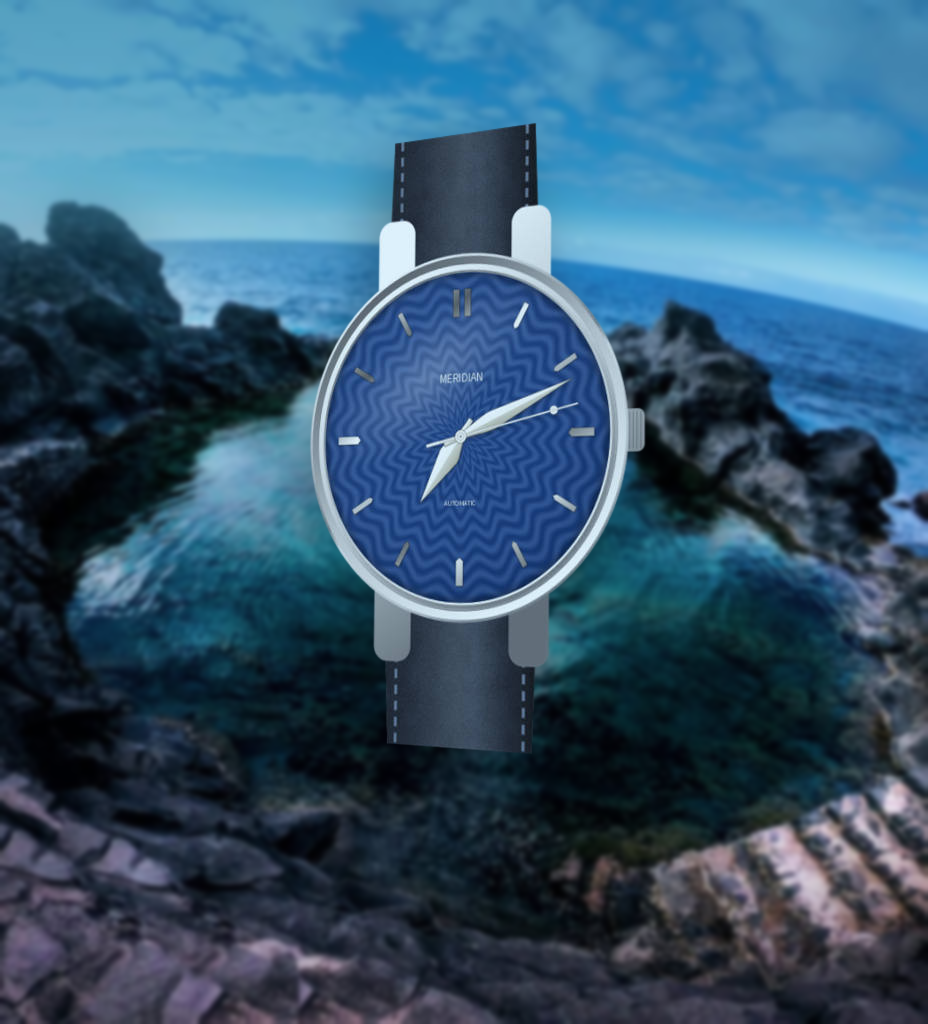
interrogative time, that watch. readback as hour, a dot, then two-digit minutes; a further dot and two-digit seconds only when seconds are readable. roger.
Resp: 7.11.13
